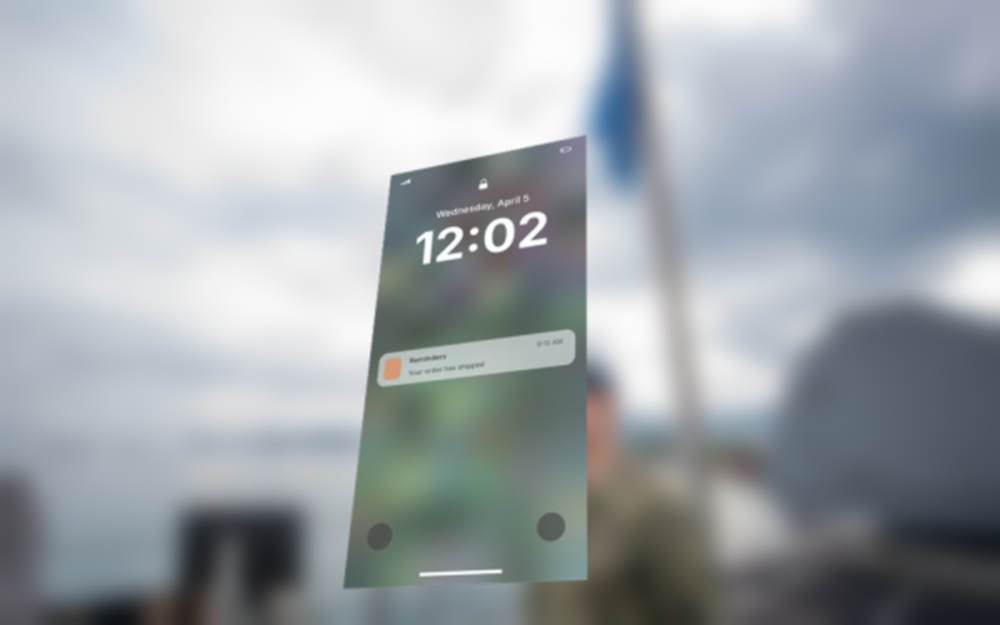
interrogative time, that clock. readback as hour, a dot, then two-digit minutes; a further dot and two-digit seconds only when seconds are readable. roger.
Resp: 12.02
